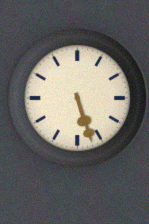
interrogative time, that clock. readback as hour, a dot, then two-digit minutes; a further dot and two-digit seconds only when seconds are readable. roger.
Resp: 5.27
